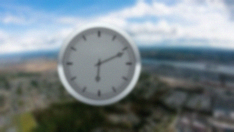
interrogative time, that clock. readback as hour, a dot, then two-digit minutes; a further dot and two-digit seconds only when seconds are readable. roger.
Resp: 6.11
